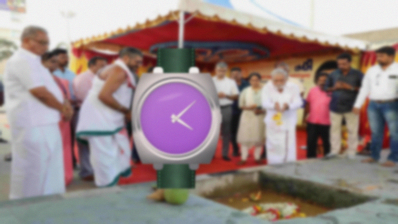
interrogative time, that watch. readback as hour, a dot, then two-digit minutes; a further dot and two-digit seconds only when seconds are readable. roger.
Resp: 4.08
